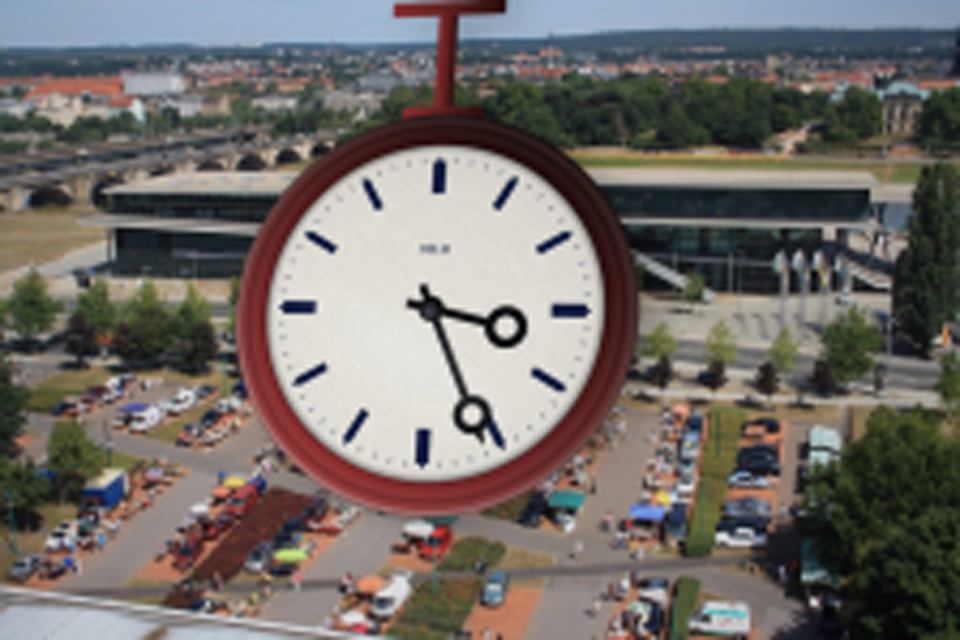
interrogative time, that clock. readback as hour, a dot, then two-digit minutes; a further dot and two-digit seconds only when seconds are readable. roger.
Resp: 3.26
